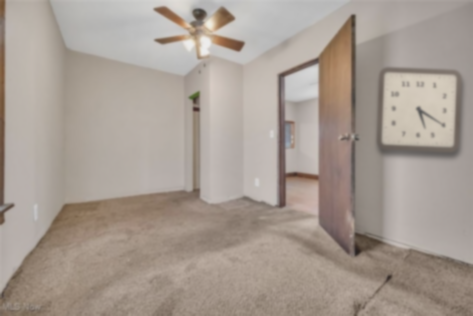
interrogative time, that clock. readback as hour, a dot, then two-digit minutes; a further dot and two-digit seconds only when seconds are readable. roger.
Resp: 5.20
